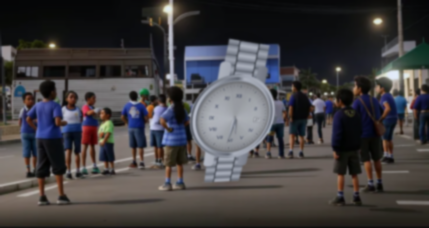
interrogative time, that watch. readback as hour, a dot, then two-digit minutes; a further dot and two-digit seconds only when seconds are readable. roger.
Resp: 5.31
